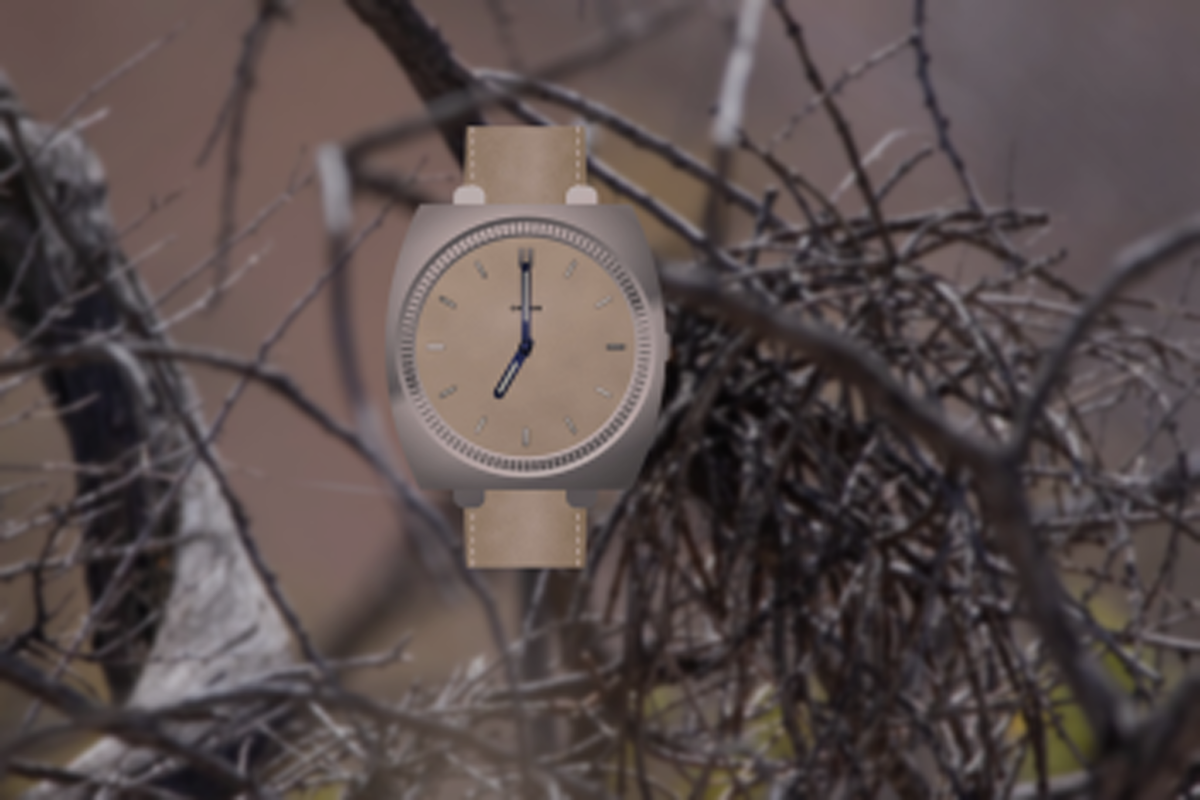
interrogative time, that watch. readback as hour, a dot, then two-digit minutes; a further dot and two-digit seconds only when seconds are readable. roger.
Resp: 7.00
